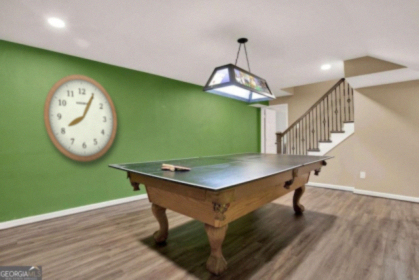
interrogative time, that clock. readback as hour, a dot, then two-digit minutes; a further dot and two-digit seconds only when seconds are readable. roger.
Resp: 8.05
